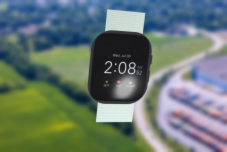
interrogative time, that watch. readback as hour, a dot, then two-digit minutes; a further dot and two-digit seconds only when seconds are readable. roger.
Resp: 2.08
